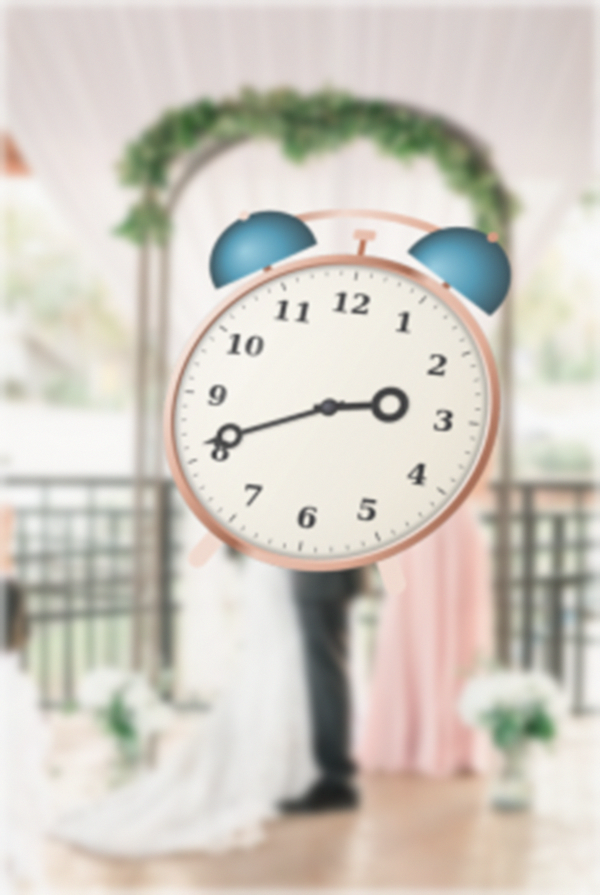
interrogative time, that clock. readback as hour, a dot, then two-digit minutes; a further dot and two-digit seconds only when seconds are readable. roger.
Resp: 2.41
